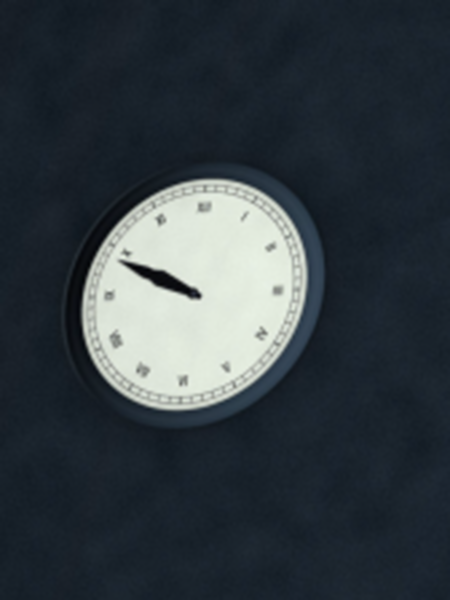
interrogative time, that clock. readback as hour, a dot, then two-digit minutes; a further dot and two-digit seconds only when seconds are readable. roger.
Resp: 9.49
